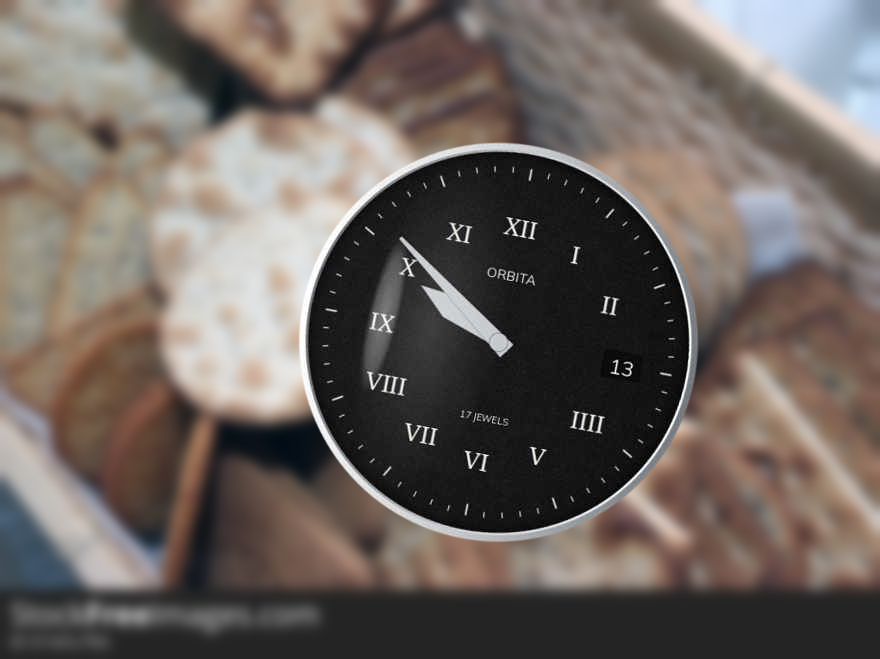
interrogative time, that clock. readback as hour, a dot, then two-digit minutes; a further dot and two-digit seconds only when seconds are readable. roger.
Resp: 9.51
